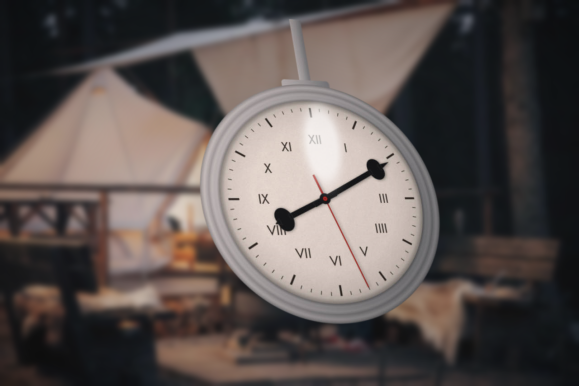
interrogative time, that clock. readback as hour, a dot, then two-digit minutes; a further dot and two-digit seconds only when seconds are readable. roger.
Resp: 8.10.27
